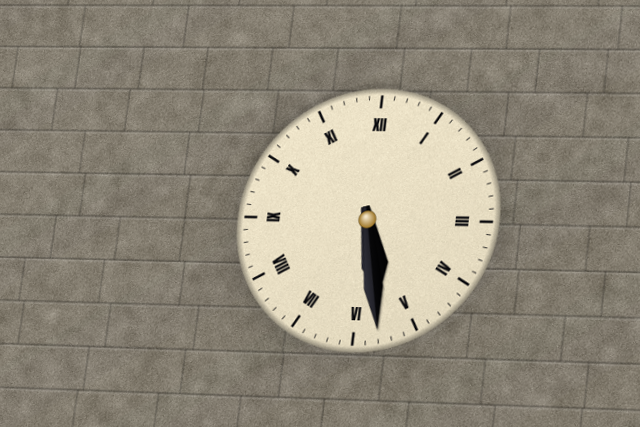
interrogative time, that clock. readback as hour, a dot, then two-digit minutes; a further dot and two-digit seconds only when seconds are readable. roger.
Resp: 5.28
